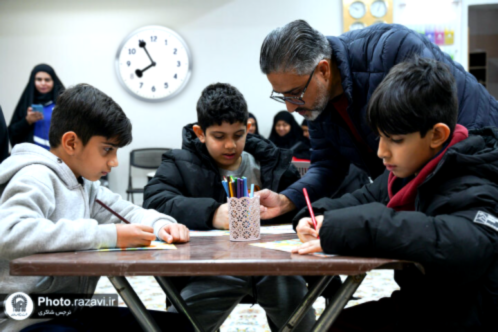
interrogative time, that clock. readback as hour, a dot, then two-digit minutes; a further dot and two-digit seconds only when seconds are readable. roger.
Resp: 7.55
